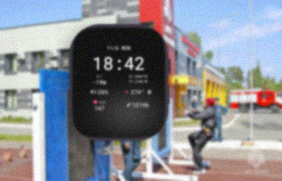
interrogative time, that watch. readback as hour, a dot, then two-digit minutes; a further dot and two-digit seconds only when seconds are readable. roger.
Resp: 18.42
